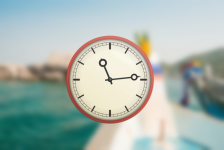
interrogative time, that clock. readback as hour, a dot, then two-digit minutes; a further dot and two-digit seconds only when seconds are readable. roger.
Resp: 11.14
